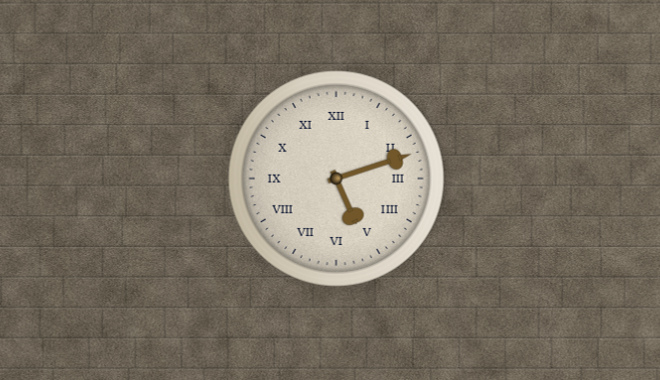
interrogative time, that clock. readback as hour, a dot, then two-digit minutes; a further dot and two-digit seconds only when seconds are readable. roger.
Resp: 5.12
